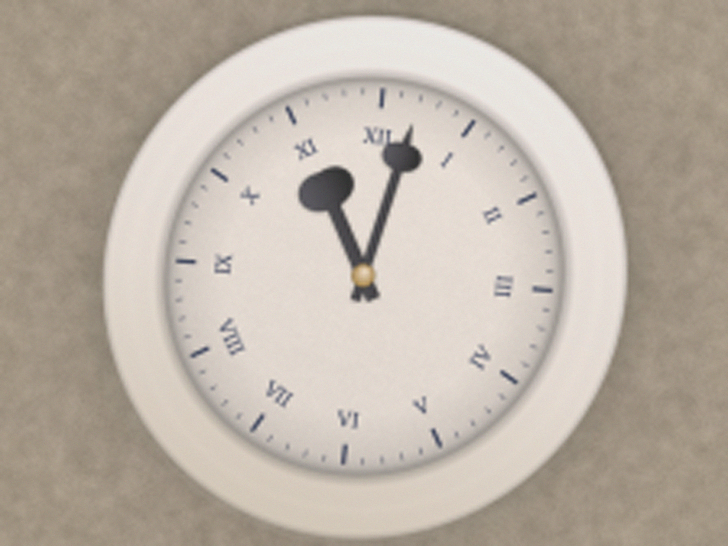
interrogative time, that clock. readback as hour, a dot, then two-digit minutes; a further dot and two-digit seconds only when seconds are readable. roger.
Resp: 11.02
